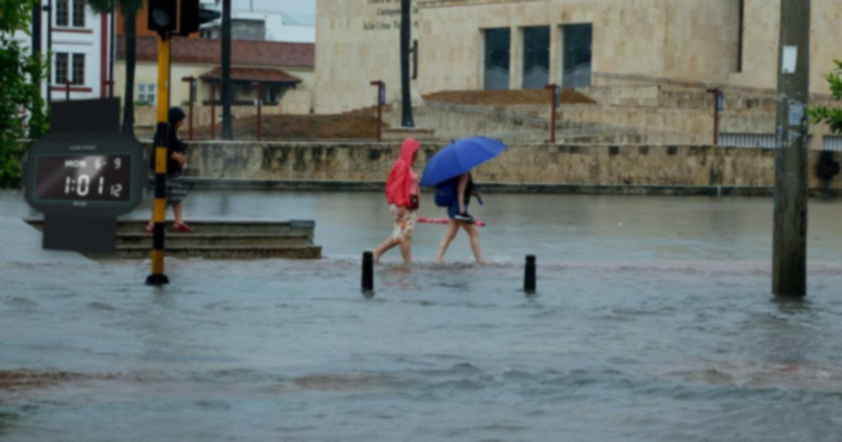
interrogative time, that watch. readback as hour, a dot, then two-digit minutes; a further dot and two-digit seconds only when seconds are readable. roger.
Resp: 1.01
